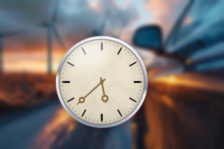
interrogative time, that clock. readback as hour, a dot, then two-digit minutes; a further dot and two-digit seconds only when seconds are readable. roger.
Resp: 5.38
